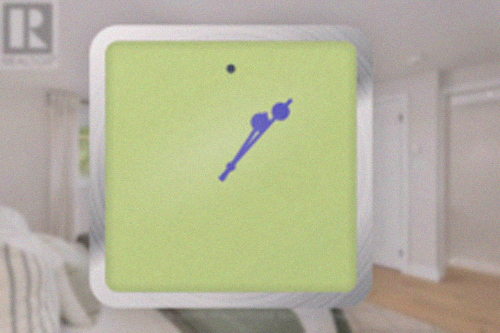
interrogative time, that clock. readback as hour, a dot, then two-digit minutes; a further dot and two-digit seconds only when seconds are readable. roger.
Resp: 1.07
